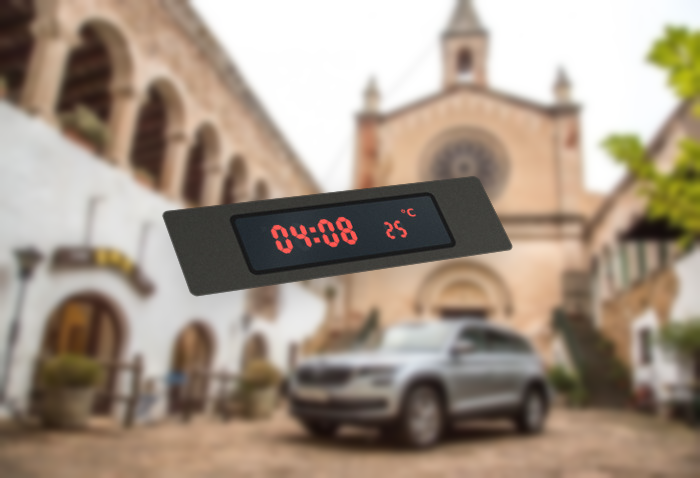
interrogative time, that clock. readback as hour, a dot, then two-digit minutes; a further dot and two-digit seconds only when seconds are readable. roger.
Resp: 4.08
